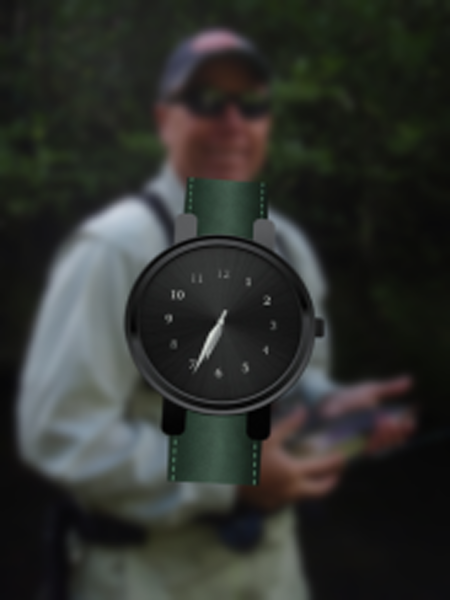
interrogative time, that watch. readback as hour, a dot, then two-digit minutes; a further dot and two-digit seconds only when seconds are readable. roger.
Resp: 6.34
